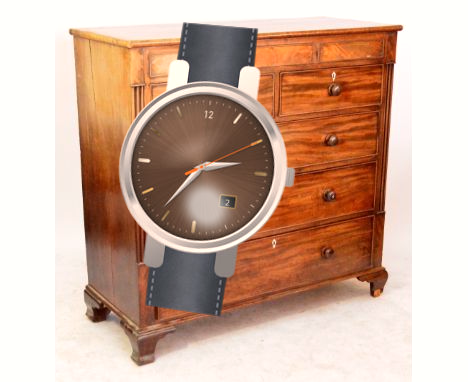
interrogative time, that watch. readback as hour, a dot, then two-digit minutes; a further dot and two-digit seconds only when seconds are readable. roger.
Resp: 2.36.10
